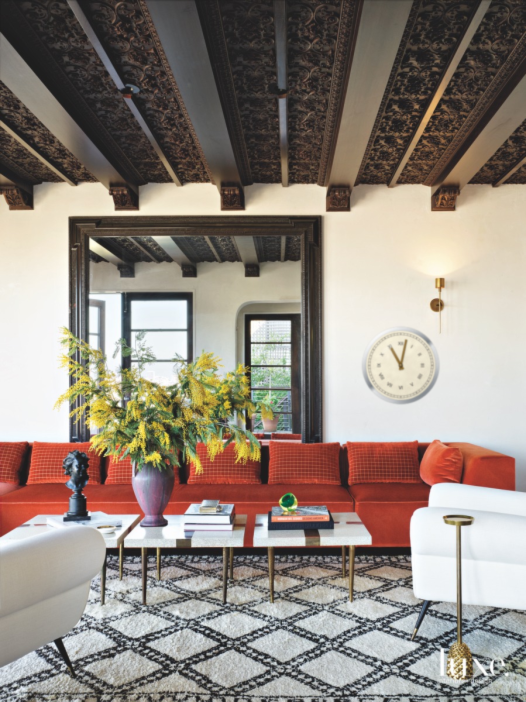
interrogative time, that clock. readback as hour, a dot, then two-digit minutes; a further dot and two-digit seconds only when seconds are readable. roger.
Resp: 11.02
